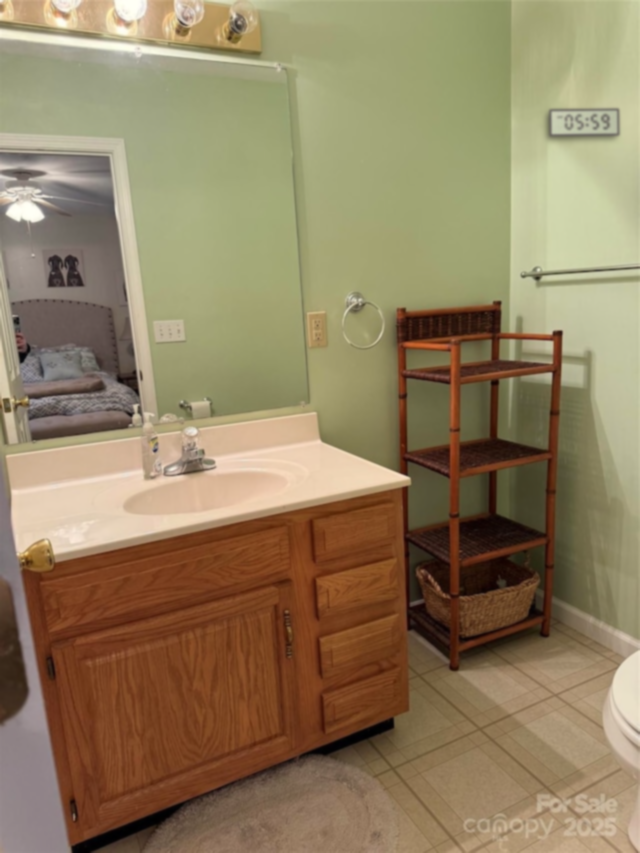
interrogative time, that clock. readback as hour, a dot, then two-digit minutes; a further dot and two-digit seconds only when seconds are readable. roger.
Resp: 5.59
